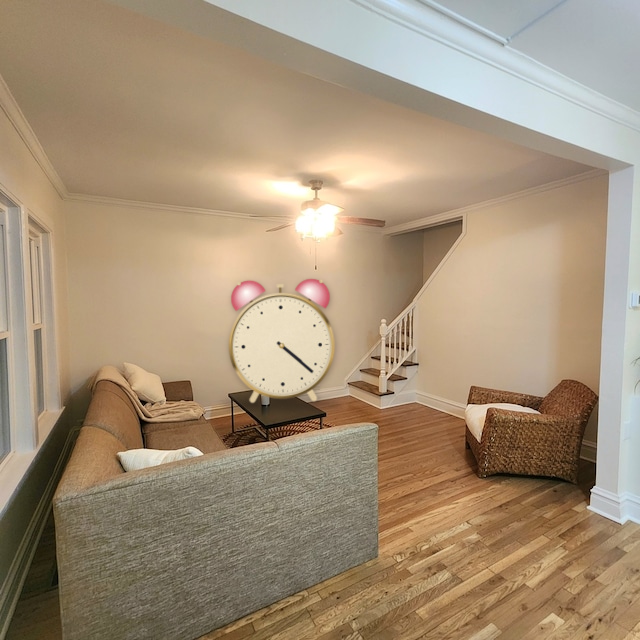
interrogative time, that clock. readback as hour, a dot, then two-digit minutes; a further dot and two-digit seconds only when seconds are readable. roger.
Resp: 4.22
